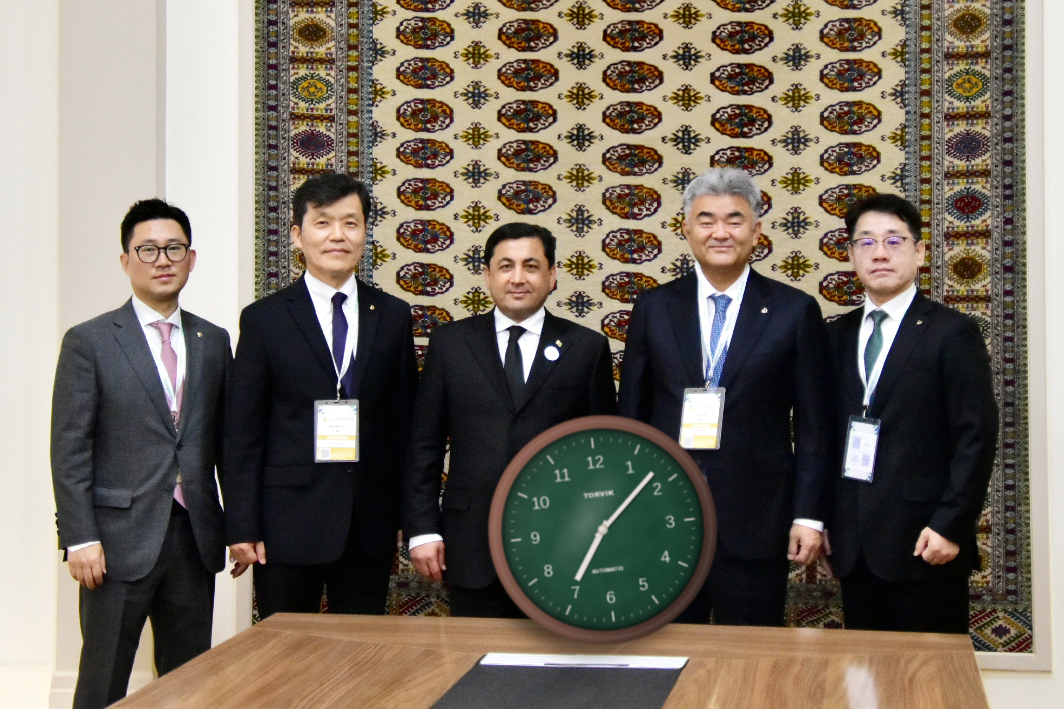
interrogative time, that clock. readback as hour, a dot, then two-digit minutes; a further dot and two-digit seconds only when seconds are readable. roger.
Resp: 7.08
